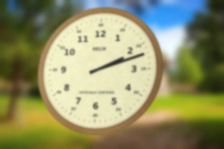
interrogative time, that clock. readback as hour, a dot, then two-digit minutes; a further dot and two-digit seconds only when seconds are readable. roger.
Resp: 2.12
